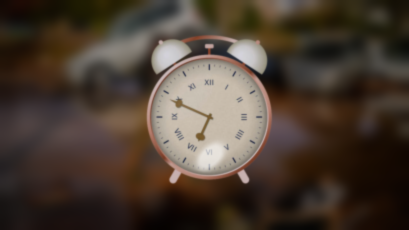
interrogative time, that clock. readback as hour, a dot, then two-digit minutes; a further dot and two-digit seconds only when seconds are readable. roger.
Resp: 6.49
